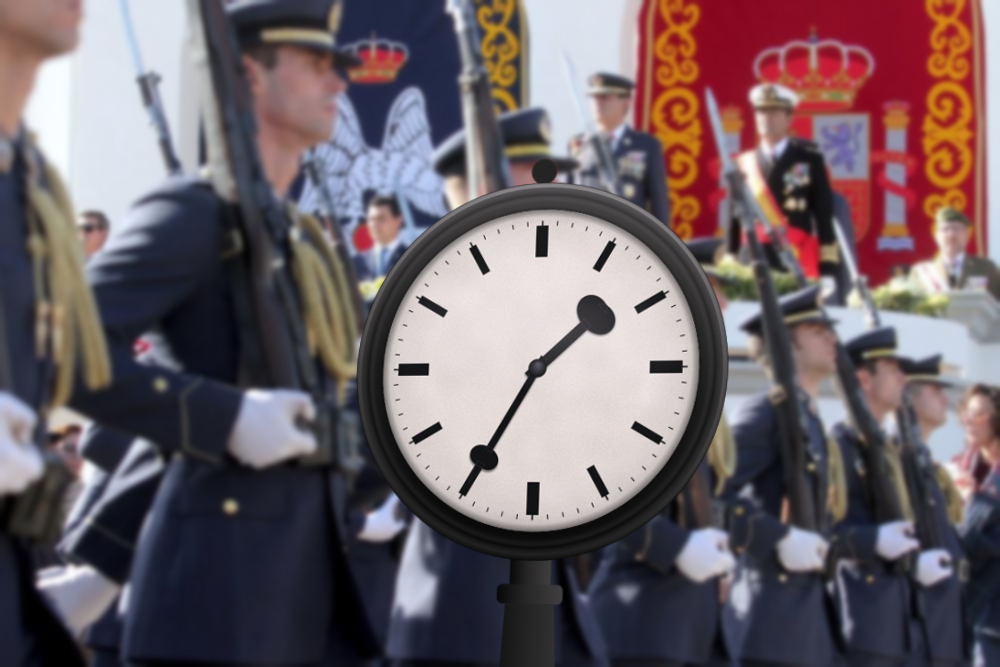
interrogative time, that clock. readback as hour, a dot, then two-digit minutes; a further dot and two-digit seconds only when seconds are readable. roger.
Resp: 1.35
